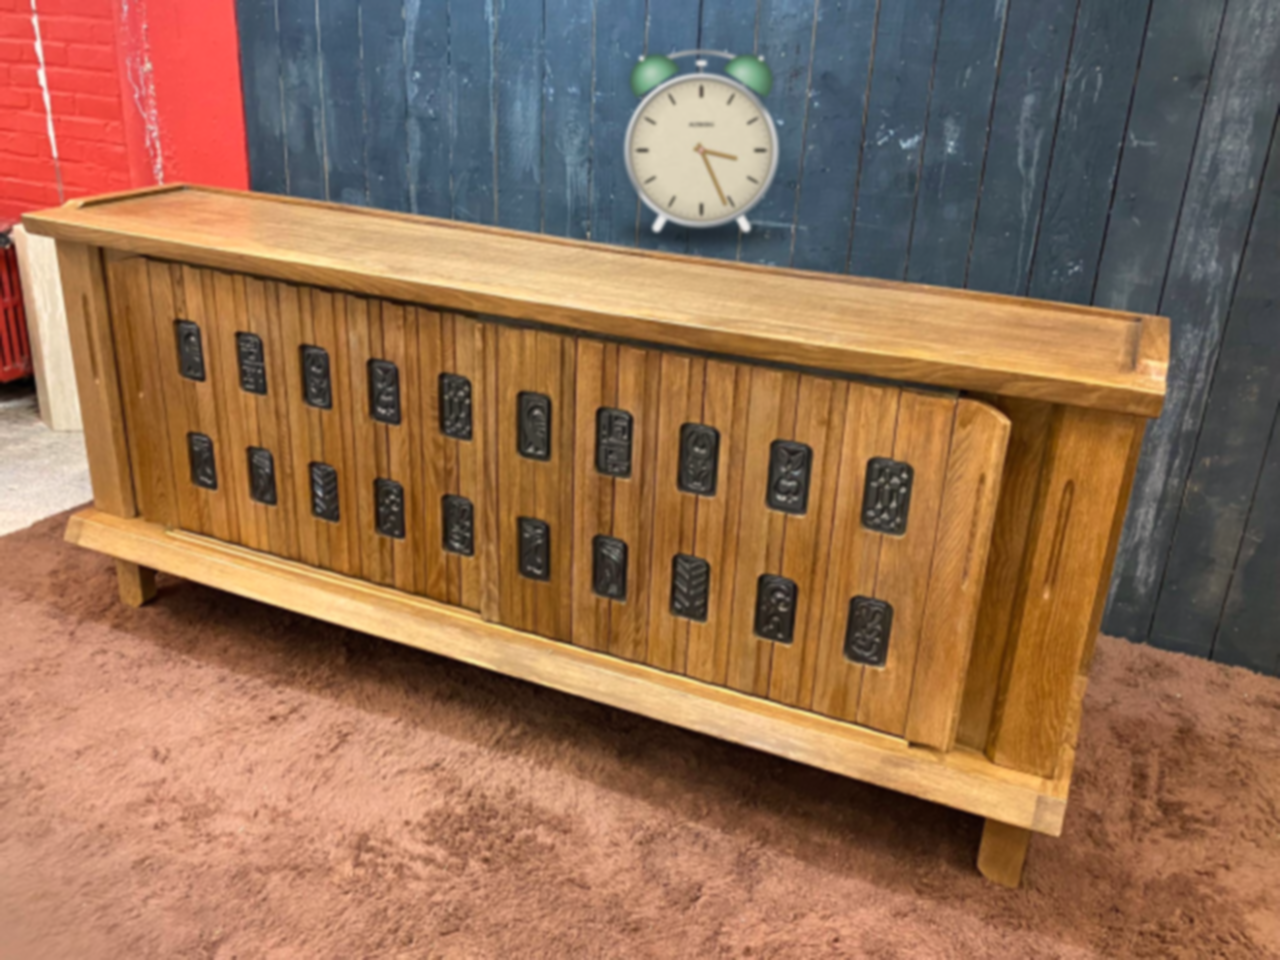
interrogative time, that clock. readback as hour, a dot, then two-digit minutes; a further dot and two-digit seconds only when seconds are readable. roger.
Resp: 3.26
